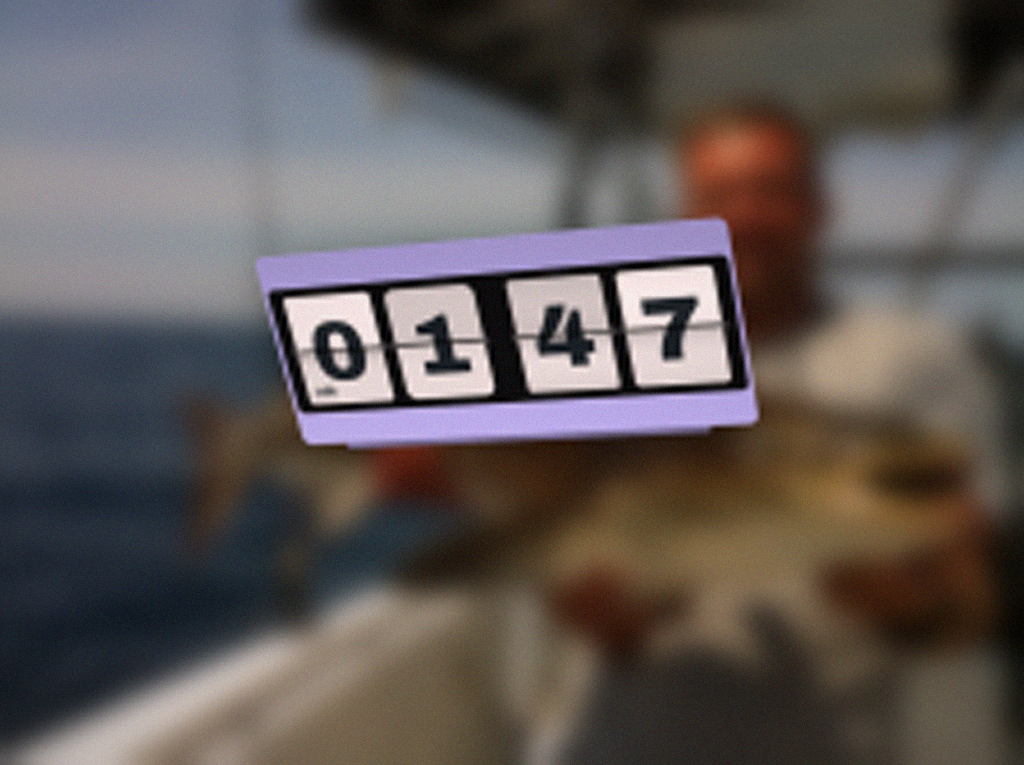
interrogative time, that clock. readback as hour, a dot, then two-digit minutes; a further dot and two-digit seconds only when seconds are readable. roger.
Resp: 1.47
